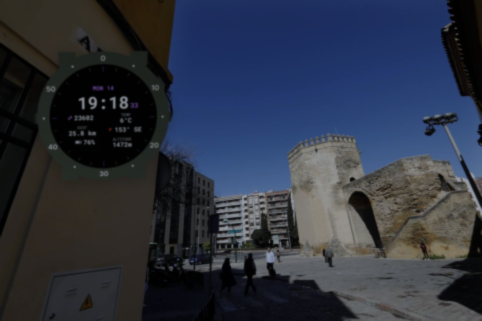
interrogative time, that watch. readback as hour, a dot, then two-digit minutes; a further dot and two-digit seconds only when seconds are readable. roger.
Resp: 19.18
